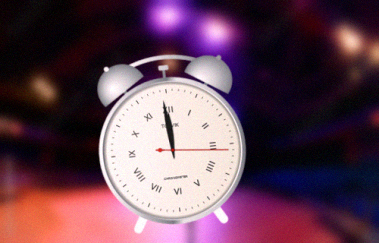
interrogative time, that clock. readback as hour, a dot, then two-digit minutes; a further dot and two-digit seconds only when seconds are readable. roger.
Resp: 11.59.16
